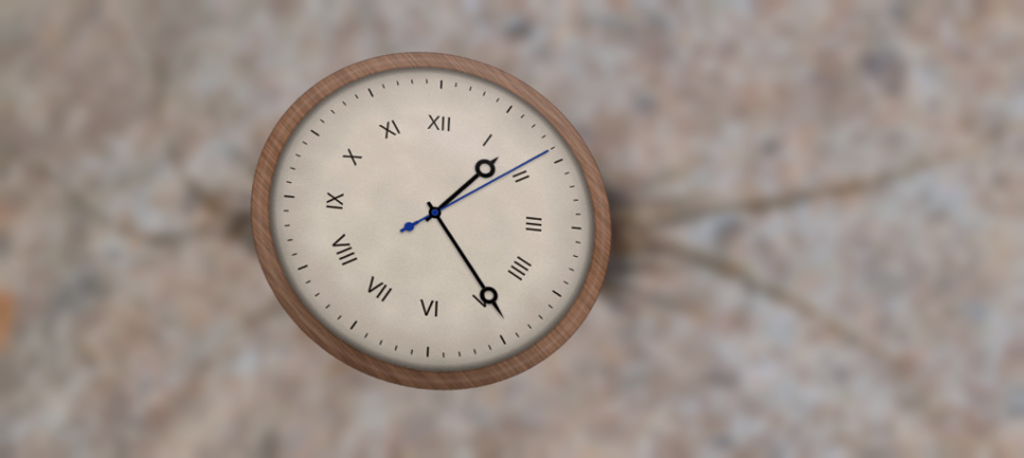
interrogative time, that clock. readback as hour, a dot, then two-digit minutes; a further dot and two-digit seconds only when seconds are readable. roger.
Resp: 1.24.09
